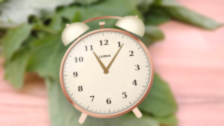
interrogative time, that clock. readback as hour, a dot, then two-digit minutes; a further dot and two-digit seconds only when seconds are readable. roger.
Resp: 11.06
